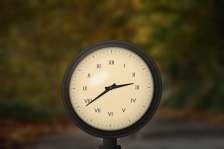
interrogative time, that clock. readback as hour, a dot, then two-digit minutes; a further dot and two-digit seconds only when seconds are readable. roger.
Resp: 2.39
